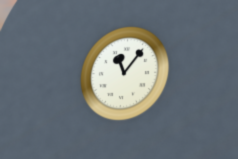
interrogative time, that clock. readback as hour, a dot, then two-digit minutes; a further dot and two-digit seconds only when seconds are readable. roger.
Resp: 11.06
